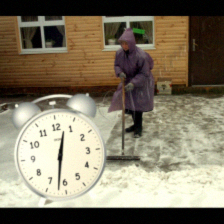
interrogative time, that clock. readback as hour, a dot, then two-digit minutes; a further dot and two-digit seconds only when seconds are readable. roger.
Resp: 12.32
